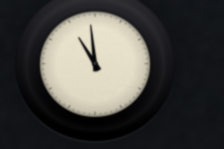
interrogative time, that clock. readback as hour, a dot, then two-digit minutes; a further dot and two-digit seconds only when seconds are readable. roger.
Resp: 10.59
